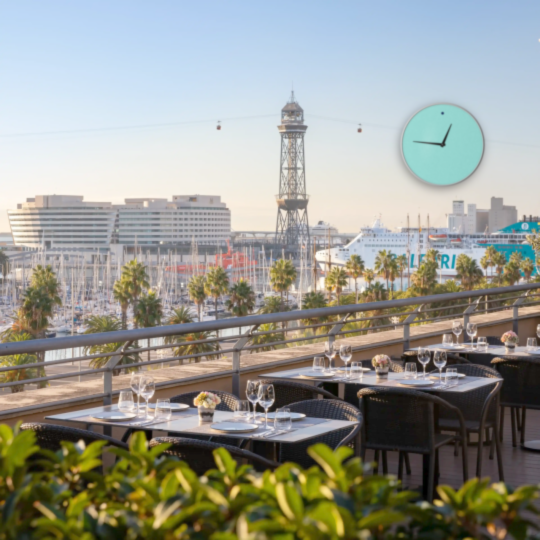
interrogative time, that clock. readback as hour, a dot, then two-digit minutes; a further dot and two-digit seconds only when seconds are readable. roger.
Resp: 12.46
